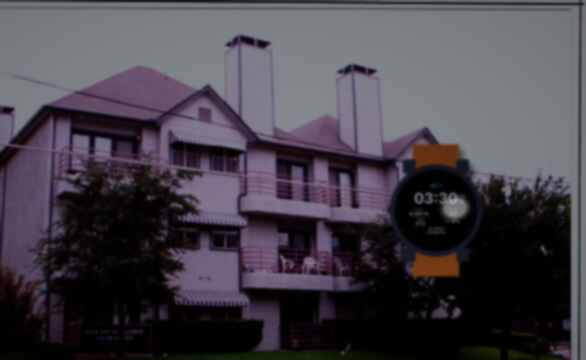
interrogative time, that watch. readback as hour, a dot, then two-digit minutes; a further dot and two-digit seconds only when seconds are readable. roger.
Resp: 3.30
